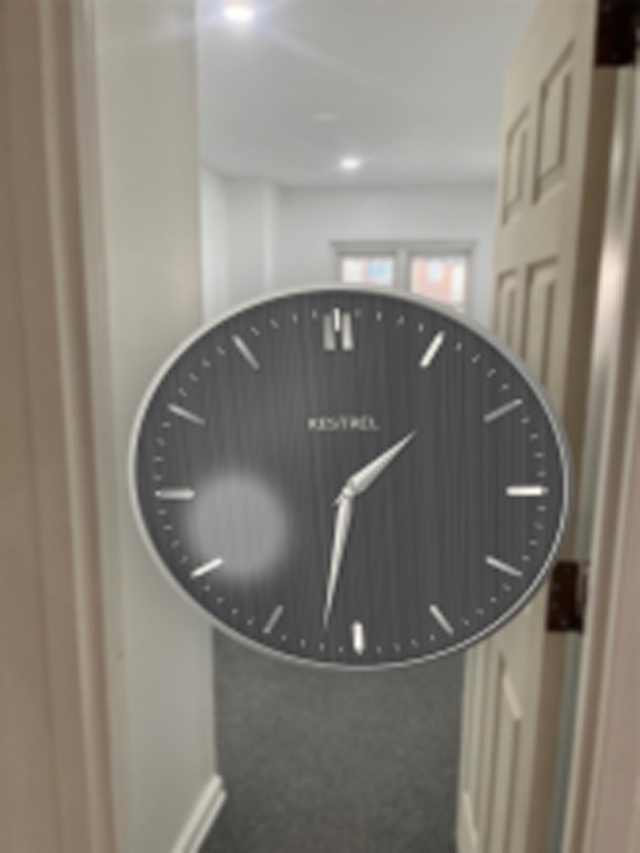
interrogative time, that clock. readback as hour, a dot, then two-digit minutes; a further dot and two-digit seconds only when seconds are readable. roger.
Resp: 1.32
